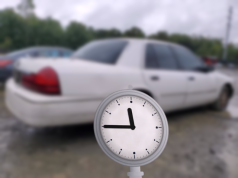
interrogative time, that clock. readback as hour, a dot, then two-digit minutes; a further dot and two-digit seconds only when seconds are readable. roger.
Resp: 11.45
